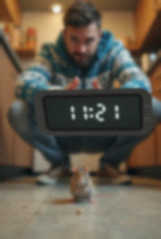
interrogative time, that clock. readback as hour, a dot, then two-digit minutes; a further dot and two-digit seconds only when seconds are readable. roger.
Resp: 11.21
